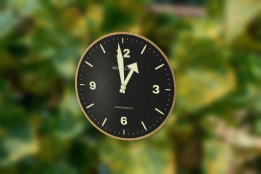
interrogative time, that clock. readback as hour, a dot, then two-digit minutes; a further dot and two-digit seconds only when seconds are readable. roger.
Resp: 12.59
